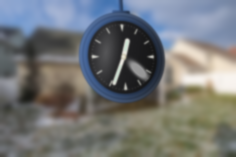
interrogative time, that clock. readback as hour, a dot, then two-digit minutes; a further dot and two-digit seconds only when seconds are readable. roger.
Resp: 12.34
